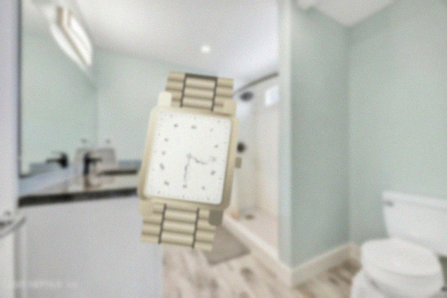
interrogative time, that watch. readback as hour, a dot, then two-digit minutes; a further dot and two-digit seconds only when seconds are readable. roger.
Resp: 3.30
